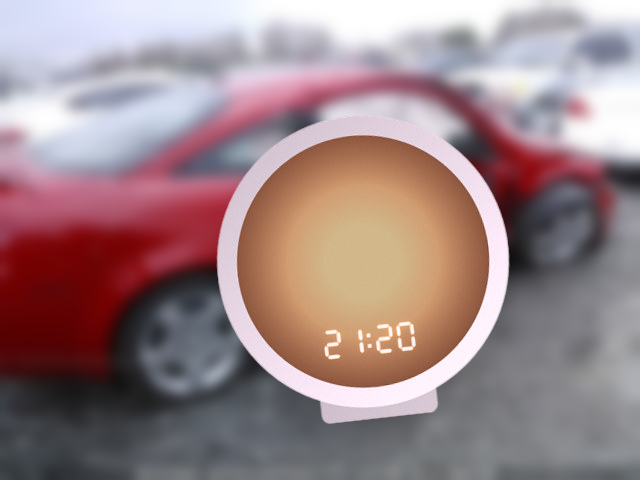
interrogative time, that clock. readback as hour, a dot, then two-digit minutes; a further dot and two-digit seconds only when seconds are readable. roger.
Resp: 21.20
